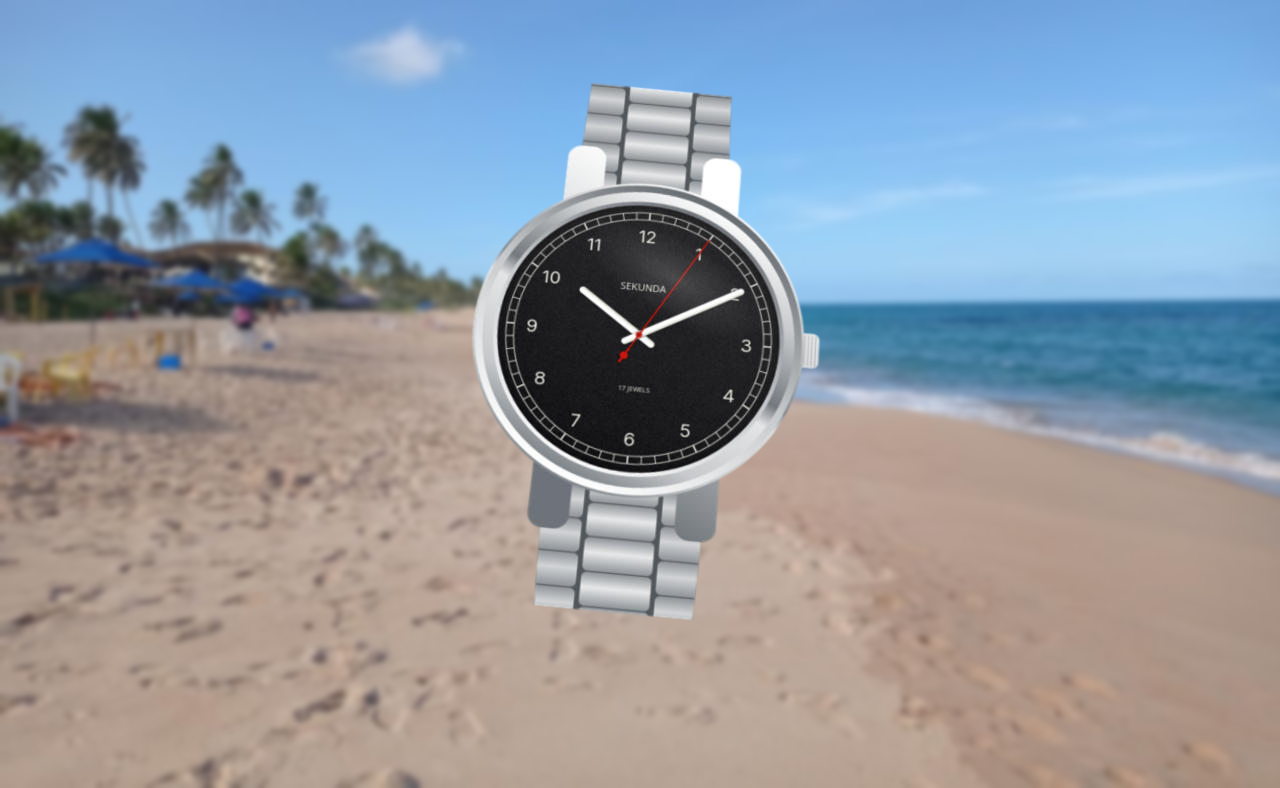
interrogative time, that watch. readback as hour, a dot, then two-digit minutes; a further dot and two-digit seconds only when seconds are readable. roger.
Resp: 10.10.05
